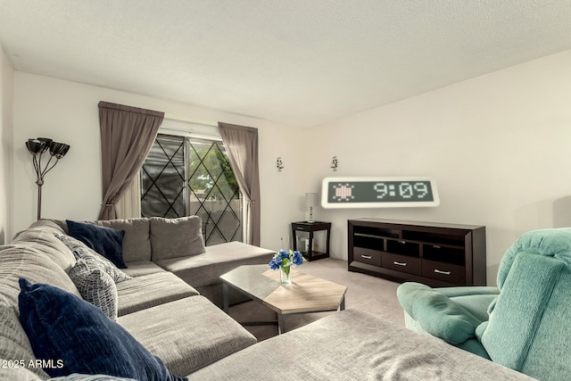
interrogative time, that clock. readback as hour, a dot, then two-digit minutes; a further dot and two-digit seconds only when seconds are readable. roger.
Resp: 9.09
